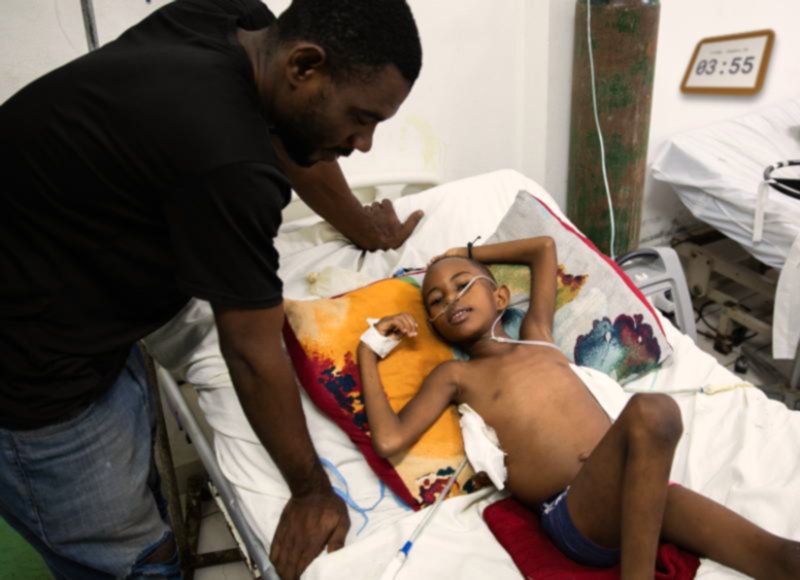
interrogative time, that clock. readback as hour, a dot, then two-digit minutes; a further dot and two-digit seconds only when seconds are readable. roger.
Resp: 3.55
